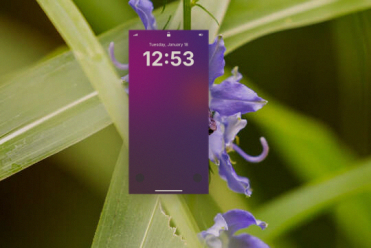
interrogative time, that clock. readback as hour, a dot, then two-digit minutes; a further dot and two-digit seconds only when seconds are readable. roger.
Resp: 12.53
